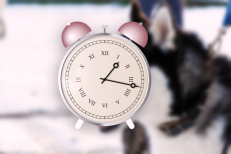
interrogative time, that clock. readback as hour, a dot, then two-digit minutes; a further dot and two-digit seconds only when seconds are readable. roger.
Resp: 1.17
